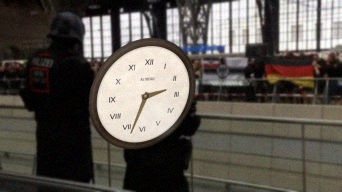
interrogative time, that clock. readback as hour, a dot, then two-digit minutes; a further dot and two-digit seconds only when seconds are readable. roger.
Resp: 2.33
